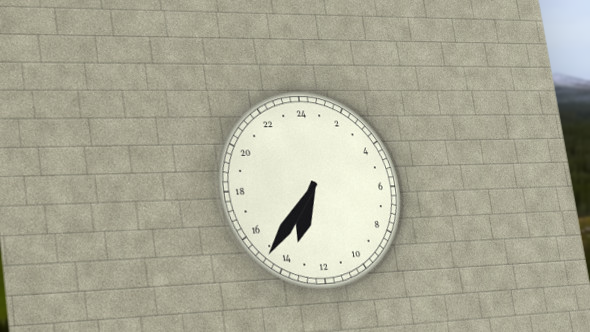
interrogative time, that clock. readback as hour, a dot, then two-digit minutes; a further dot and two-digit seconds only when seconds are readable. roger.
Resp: 13.37
